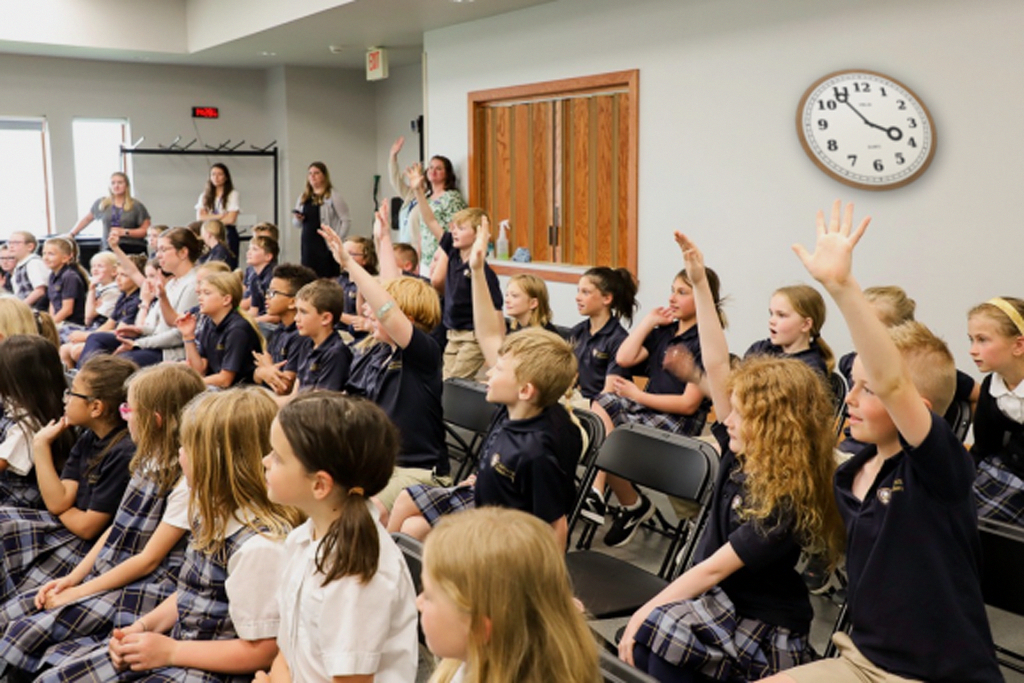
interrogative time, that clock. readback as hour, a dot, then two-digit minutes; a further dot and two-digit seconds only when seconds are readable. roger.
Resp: 3.54
